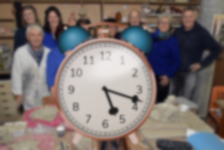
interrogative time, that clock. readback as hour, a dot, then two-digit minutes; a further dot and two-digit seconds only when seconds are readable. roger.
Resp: 5.18
